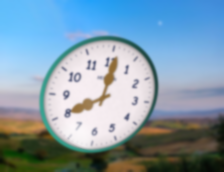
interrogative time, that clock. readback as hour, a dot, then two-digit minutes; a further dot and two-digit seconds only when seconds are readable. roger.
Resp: 8.01
